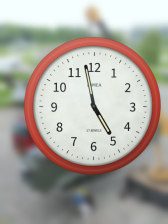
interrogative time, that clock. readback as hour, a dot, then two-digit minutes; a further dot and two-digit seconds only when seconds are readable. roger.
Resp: 4.58
